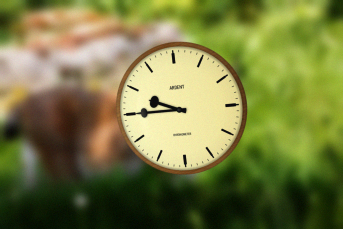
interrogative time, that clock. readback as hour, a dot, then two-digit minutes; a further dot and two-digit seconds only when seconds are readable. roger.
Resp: 9.45
